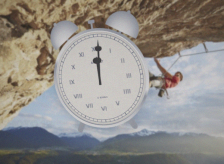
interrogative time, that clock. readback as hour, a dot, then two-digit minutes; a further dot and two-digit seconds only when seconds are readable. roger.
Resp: 12.01
